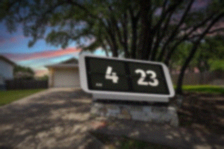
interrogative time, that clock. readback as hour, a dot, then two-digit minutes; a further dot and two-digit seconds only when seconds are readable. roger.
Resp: 4.23
